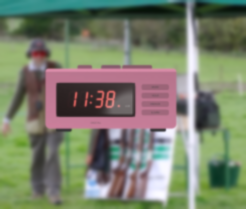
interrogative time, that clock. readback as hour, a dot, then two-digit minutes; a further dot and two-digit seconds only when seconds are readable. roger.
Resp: 11.38
